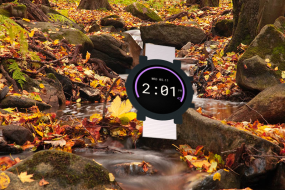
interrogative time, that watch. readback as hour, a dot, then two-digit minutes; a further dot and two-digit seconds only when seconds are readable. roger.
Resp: 2.01
